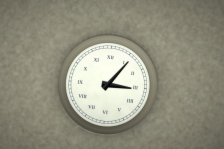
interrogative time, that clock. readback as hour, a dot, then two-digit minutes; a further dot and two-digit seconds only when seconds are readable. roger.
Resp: 3.06
